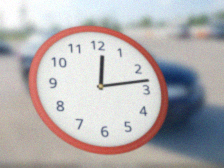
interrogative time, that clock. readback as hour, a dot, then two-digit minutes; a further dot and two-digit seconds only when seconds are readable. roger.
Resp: 12.13
